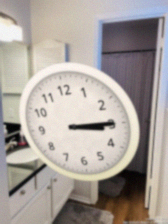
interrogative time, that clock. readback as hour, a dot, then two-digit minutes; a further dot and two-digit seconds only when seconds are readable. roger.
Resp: 3.15
